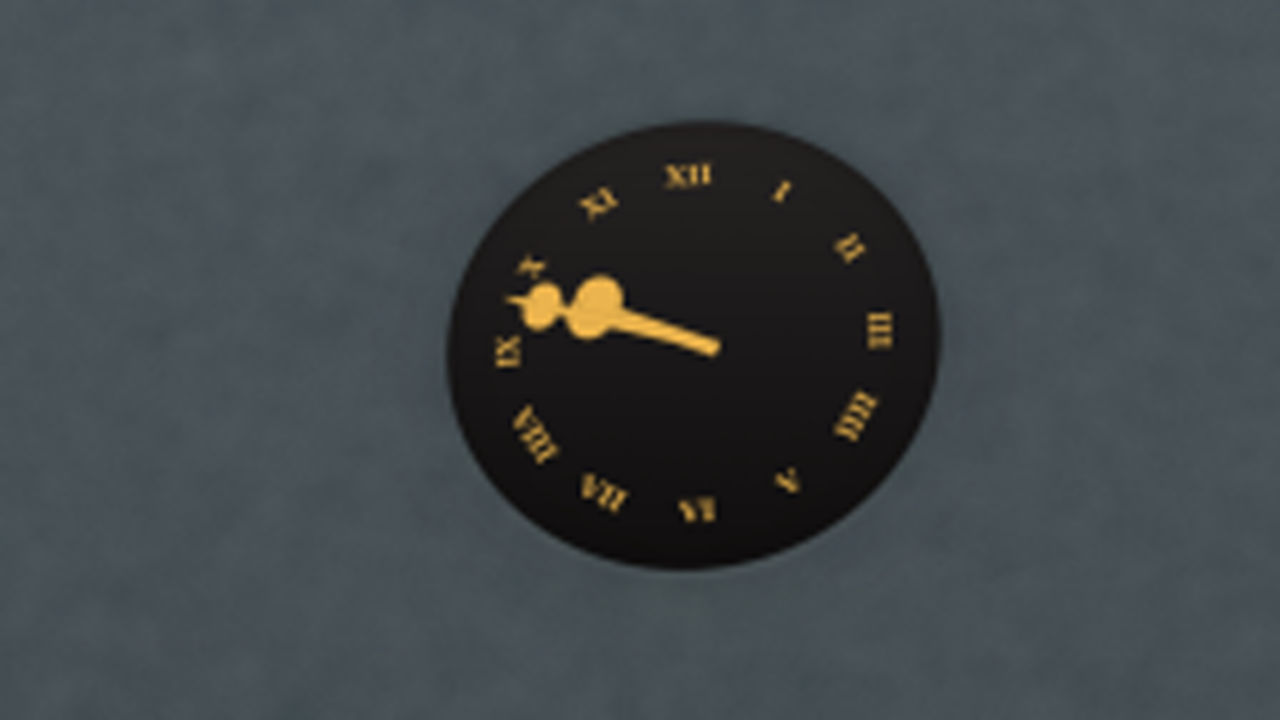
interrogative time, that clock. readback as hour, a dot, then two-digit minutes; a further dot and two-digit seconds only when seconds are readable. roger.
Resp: 9.48
